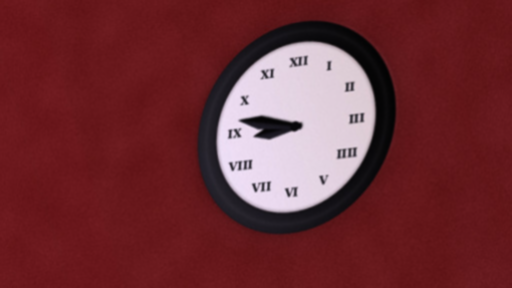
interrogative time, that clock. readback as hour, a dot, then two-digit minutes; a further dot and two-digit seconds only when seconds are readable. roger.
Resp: 8.47
